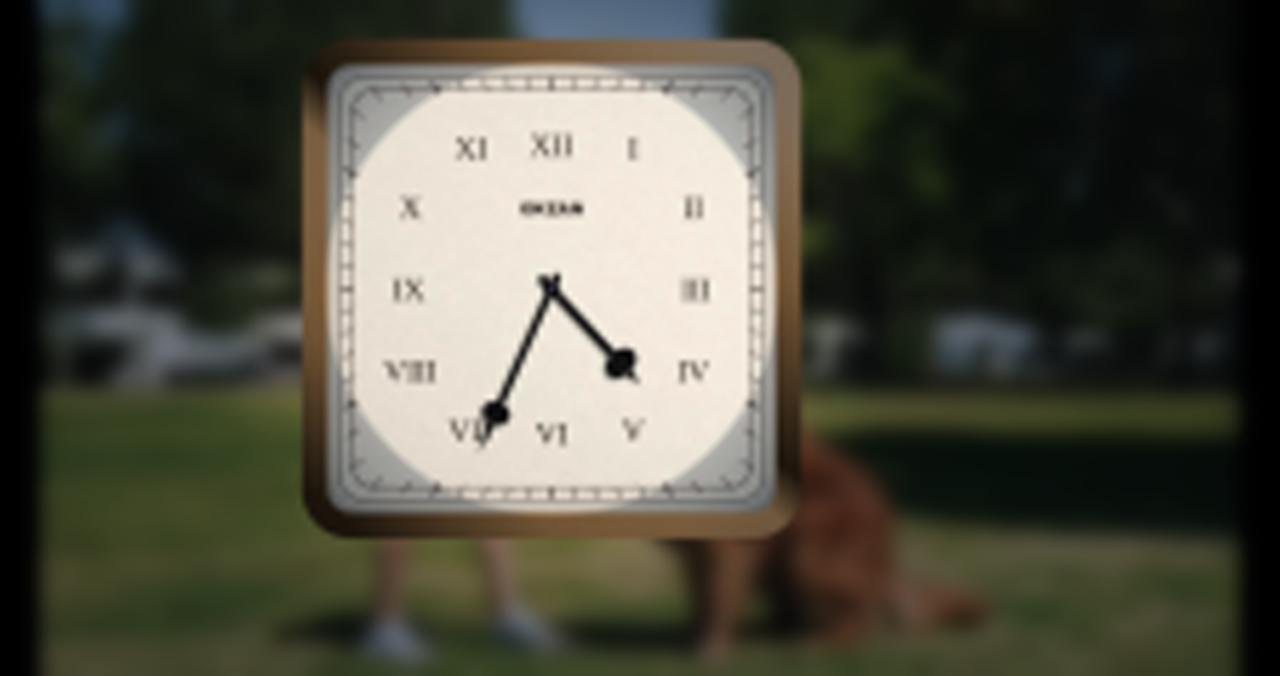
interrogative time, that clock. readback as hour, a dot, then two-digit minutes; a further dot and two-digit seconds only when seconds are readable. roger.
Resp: 4.34
